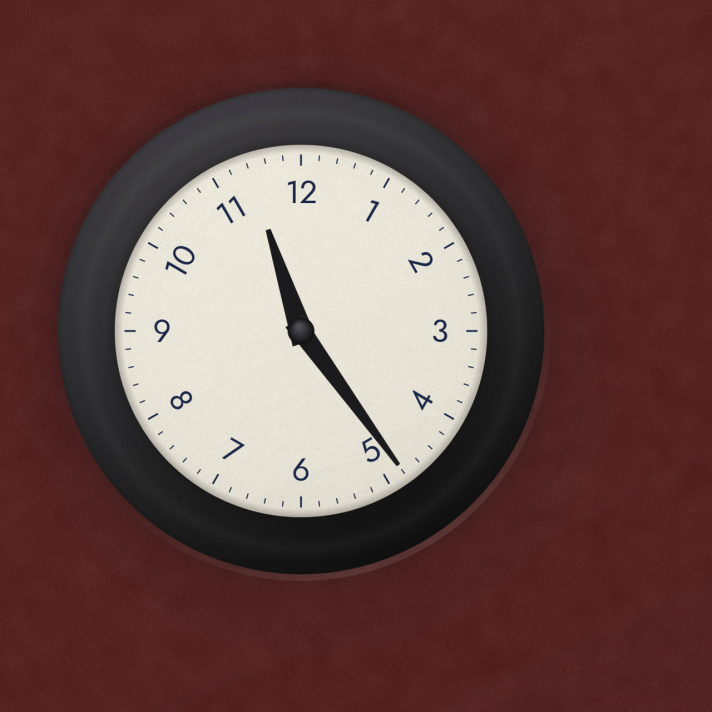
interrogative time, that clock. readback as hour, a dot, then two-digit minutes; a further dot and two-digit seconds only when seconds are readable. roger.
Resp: 11.24
